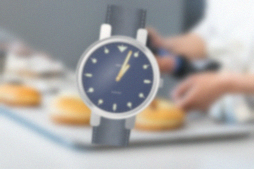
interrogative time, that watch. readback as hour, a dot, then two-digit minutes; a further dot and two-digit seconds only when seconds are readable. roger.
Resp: 1.03
